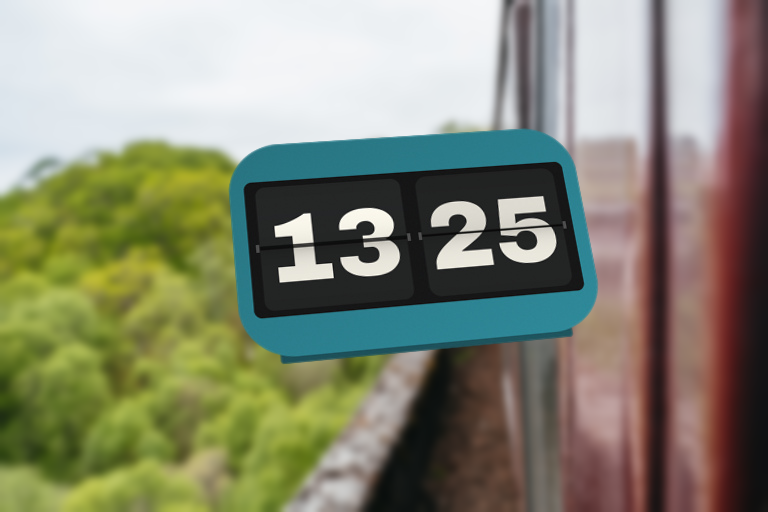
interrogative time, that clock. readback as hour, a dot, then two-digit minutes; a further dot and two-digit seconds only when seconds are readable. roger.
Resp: 13.25
